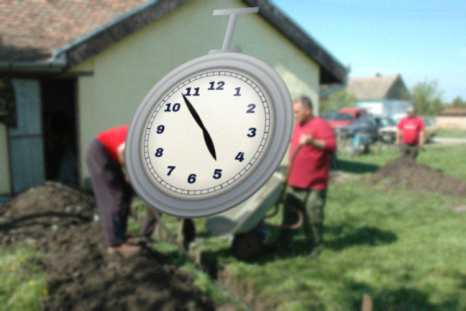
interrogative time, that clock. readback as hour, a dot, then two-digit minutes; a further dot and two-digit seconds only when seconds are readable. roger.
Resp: 4.53
